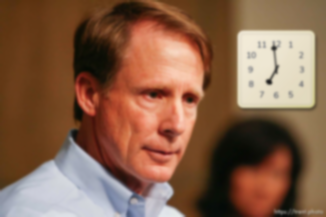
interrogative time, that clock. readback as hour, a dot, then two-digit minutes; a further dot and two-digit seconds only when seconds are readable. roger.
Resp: 6.59
